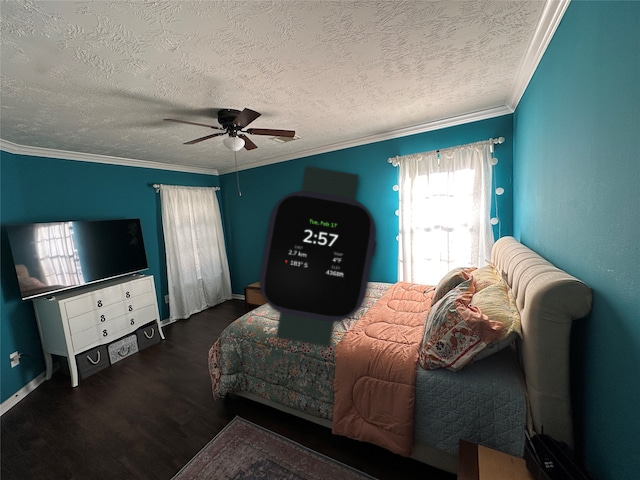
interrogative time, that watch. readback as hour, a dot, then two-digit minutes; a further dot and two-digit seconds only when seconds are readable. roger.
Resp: 2.57
